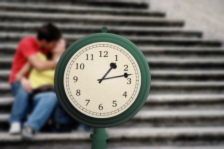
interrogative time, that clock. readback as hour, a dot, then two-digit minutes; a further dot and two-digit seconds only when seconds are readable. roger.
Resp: 1.13
